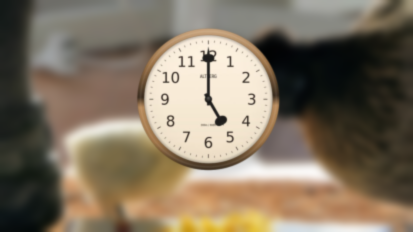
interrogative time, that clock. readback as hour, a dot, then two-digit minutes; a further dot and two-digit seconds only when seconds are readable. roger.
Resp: 5.00
